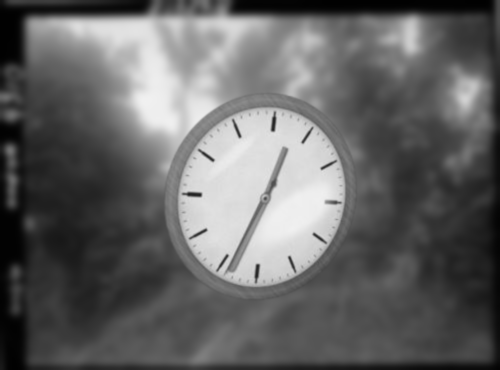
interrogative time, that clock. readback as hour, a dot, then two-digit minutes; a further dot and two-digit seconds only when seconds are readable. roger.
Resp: 12.33.34
